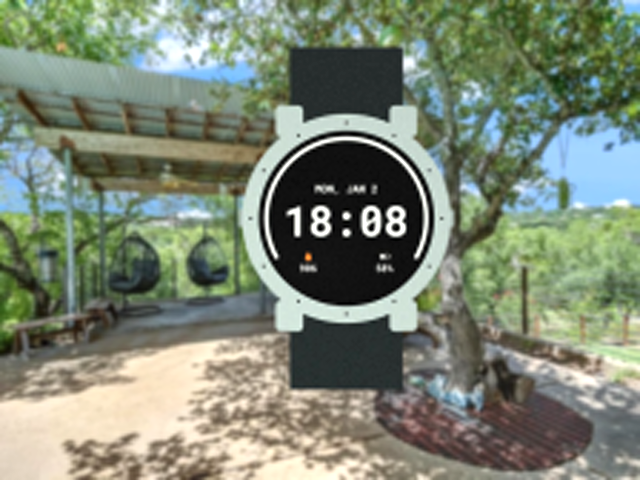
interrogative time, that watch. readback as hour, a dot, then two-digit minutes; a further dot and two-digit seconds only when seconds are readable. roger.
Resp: 18.08
